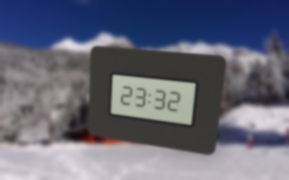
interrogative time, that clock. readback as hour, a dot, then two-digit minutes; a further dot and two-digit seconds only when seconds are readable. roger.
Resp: 23.32
